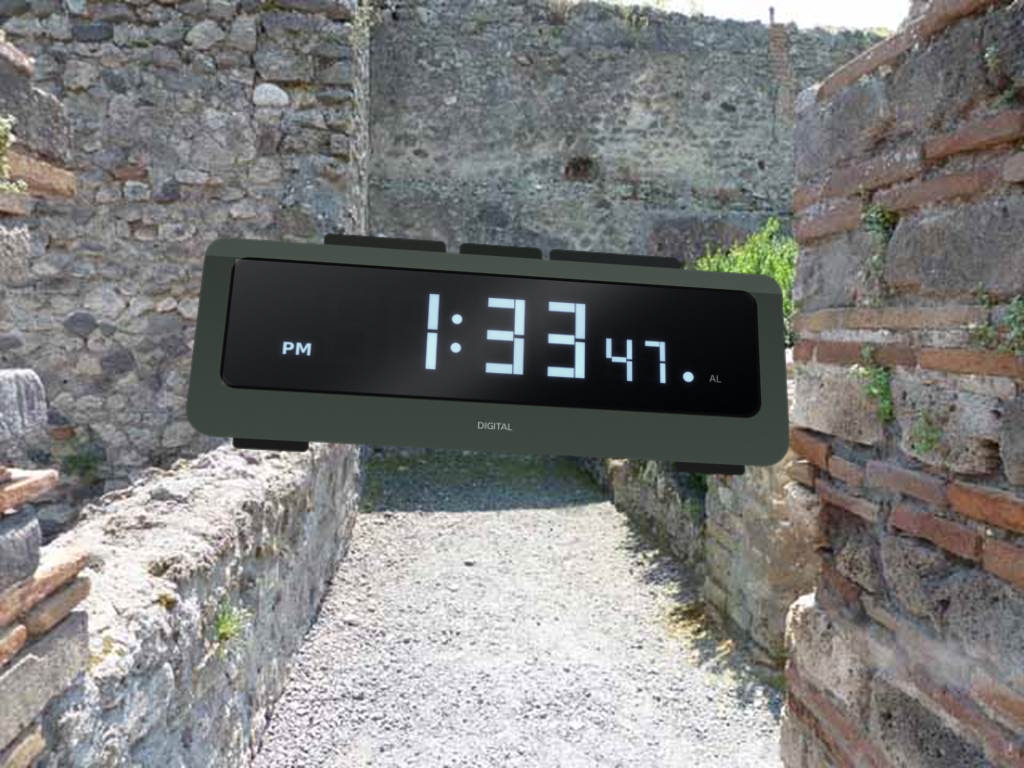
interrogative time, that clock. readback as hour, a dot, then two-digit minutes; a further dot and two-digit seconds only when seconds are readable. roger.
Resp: 1.33.47
